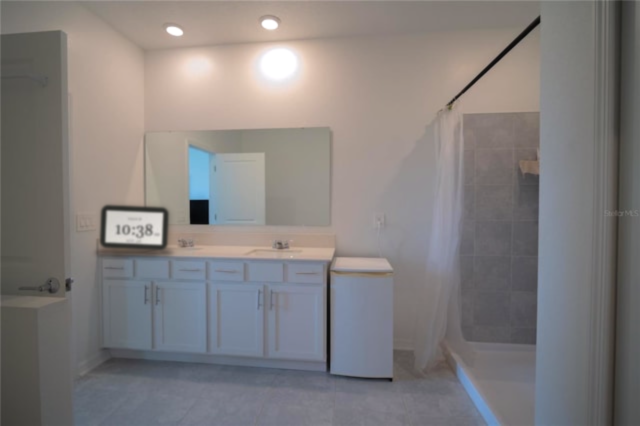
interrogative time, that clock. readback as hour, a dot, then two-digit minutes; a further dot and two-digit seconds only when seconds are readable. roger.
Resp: 10.38
